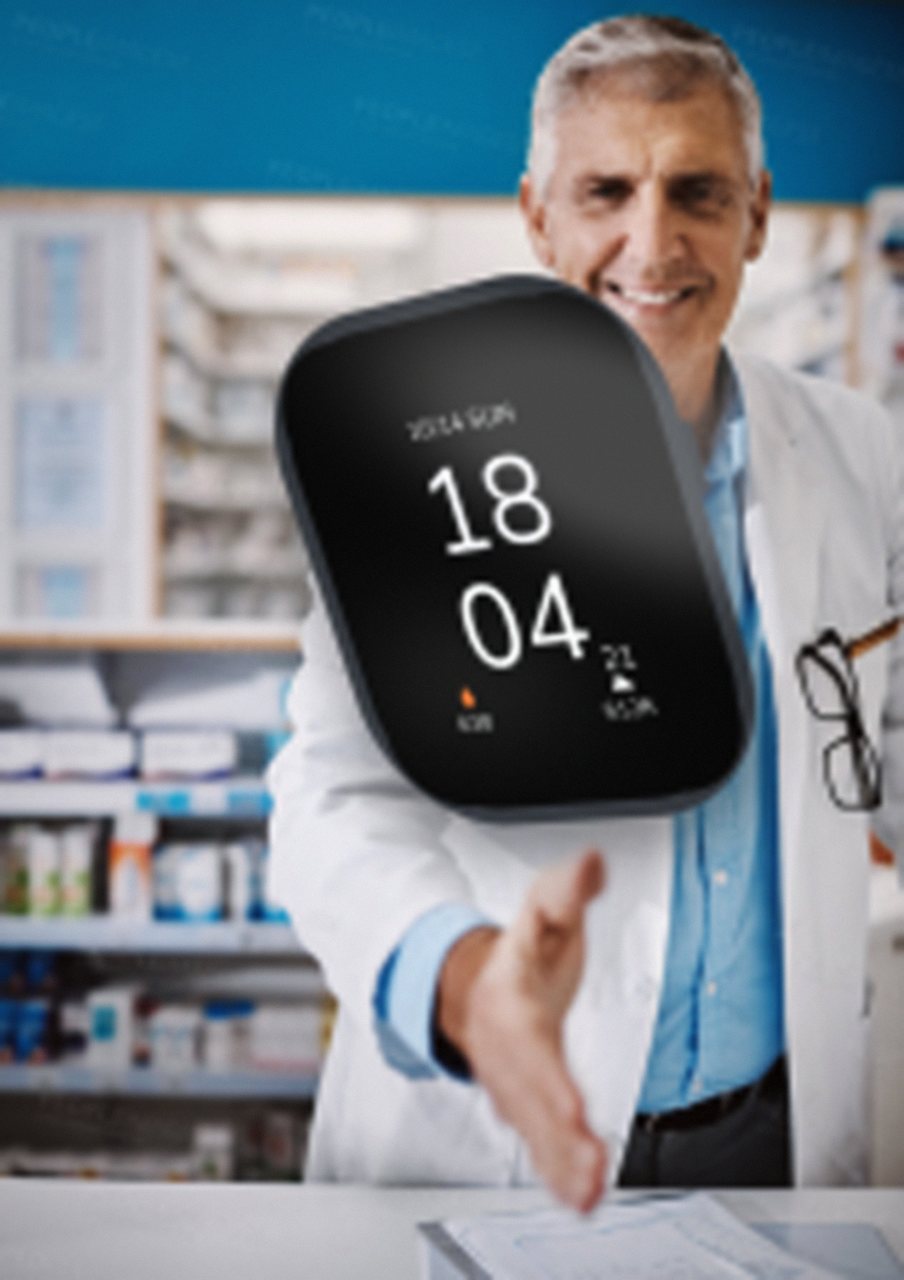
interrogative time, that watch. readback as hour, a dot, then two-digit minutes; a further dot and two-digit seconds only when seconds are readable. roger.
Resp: 18.04
